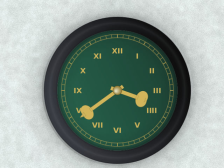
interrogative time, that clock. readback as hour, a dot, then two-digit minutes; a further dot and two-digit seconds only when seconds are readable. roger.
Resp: 3.39
